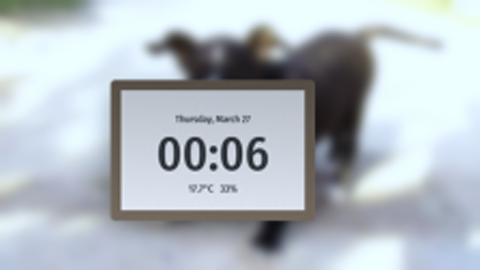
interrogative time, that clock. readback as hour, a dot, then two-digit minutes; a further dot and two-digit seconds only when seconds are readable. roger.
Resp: 0.06
